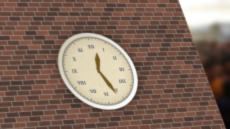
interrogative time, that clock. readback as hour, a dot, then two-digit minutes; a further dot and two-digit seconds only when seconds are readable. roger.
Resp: 12.26
